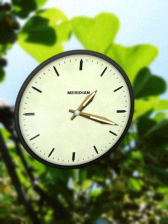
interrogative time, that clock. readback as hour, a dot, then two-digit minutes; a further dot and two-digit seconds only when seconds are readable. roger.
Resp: 1.18
